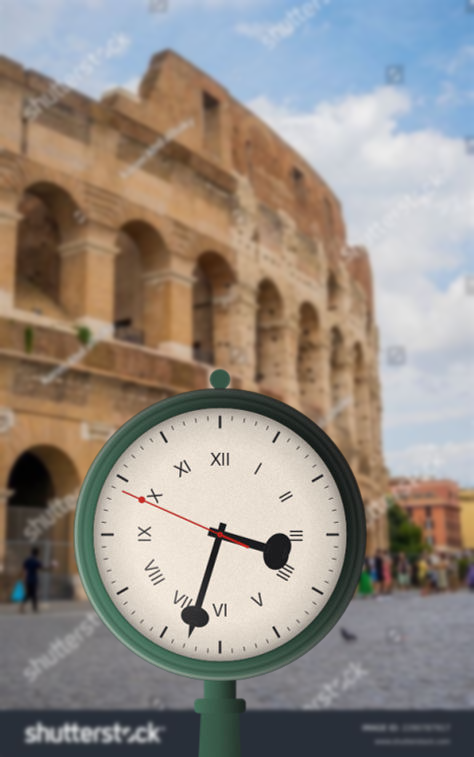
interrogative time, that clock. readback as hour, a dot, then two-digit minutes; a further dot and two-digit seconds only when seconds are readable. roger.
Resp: 3.32.49
